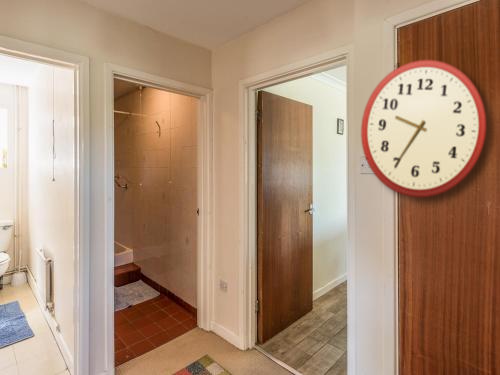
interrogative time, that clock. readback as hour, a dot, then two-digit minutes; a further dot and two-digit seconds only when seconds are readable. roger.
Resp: 9.35
